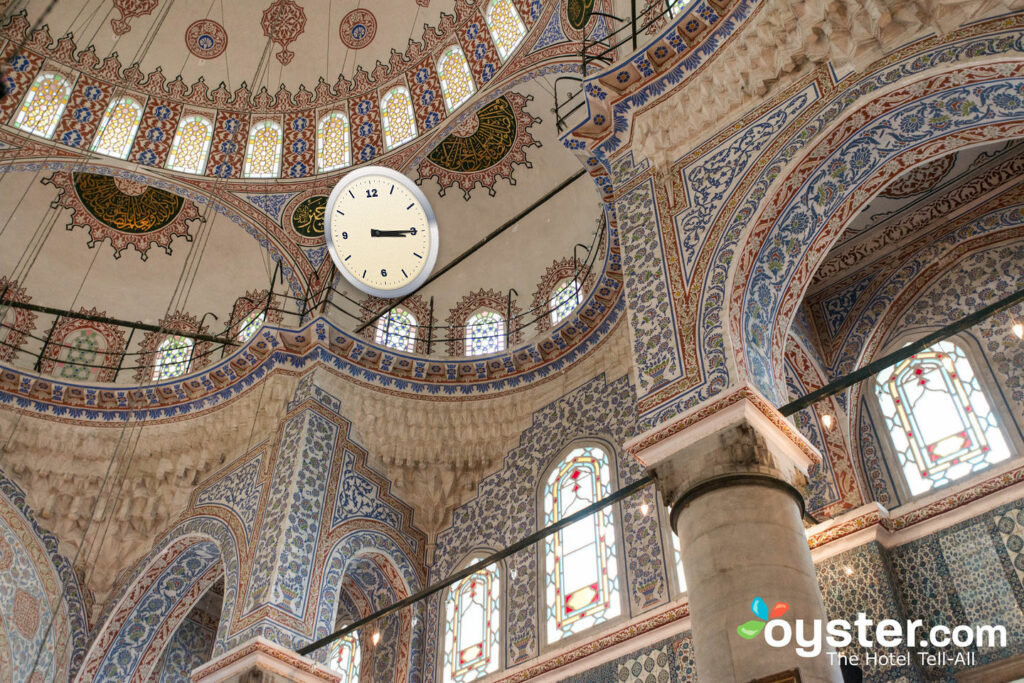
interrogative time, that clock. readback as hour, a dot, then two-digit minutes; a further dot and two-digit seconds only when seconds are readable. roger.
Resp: 3.15
